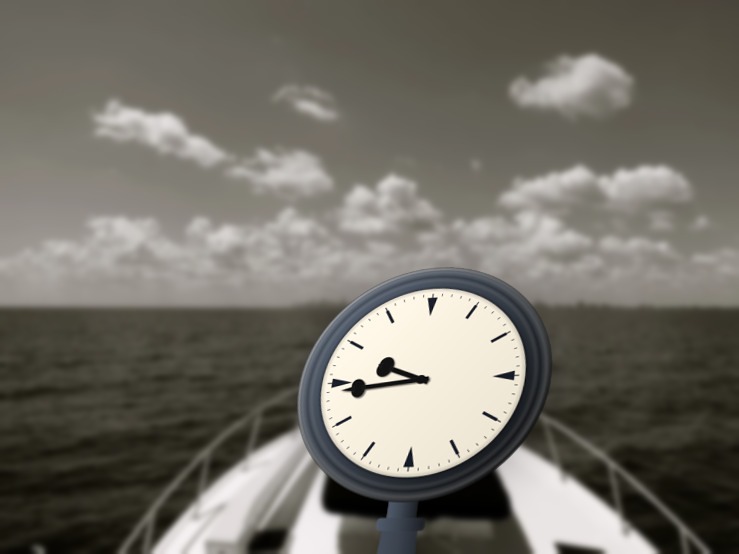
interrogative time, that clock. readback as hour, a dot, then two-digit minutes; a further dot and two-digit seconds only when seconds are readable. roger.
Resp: 9.44
